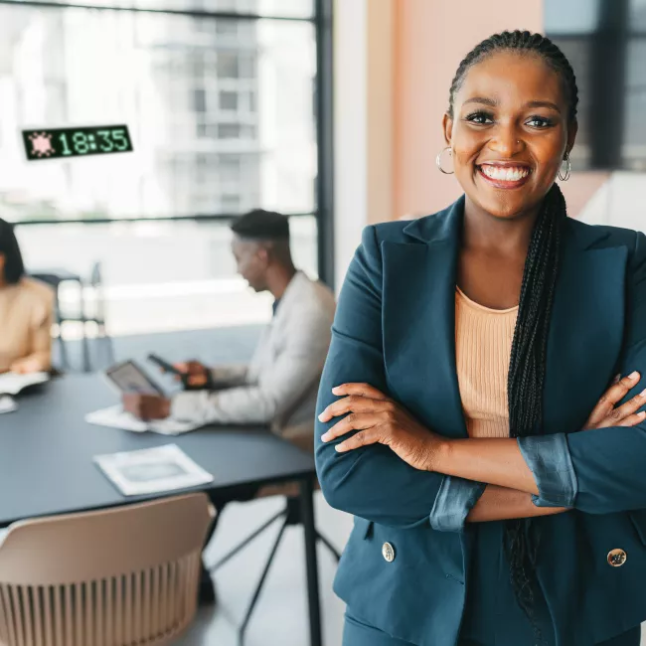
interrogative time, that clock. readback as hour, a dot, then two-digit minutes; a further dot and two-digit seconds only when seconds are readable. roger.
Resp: 18.35
